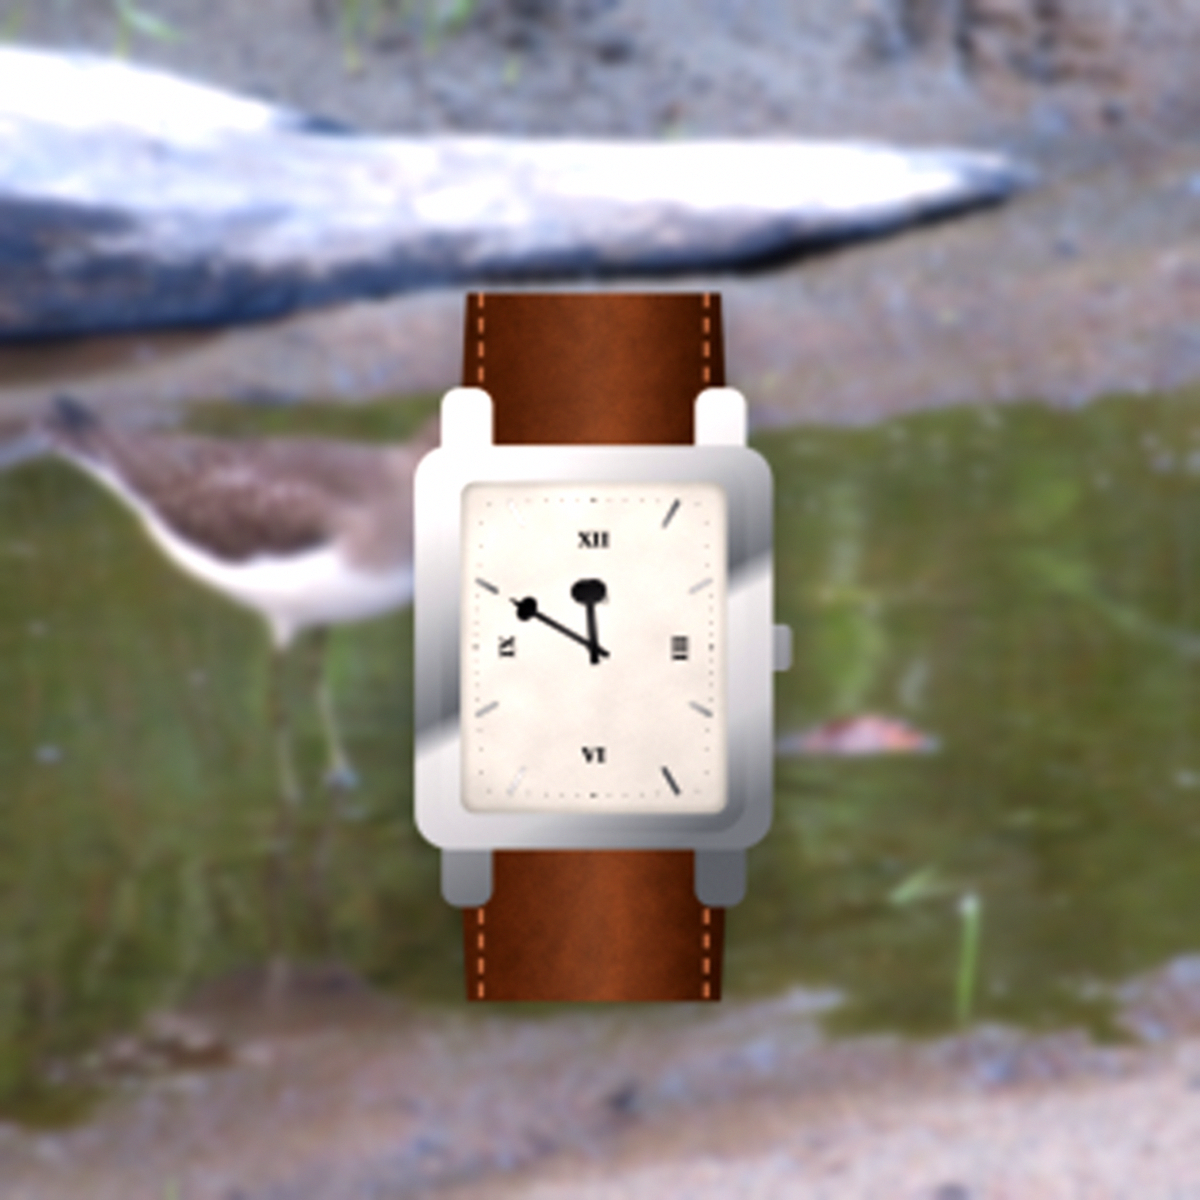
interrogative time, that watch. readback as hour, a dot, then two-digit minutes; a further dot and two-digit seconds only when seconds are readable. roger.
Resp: 11.50
